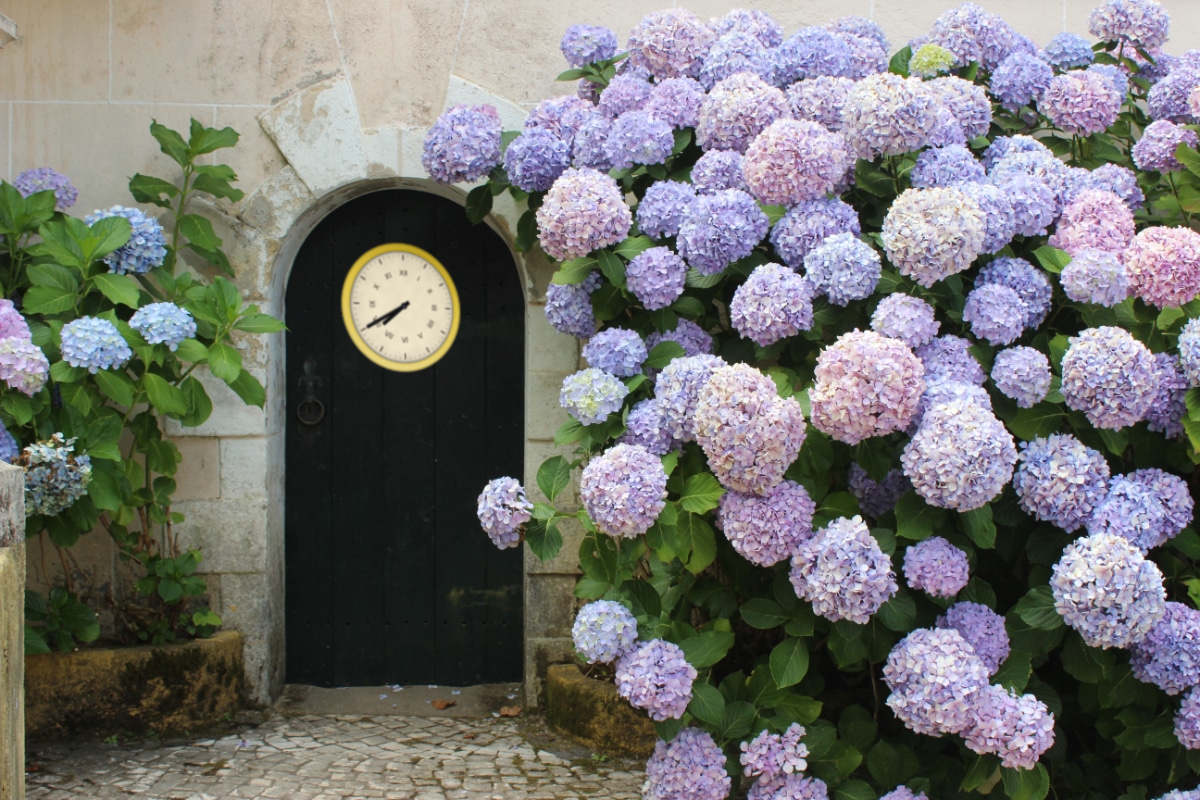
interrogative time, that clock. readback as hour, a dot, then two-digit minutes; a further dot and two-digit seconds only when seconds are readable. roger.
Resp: 7.40
